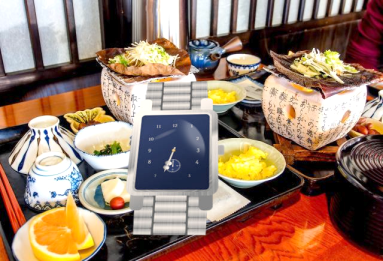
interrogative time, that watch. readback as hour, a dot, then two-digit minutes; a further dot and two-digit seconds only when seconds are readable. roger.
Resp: 6.33
